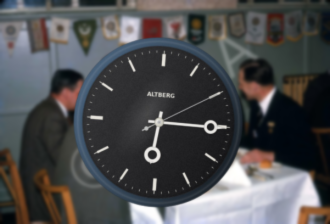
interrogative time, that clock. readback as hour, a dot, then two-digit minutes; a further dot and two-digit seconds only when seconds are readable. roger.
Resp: 6.15.10
